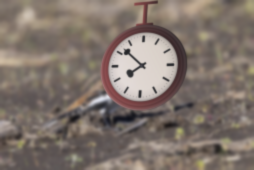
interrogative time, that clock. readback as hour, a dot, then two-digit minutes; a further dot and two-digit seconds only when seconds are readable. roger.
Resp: 7.52
